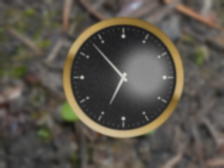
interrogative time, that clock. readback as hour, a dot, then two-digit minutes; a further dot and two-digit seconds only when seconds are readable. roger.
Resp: 6.53
